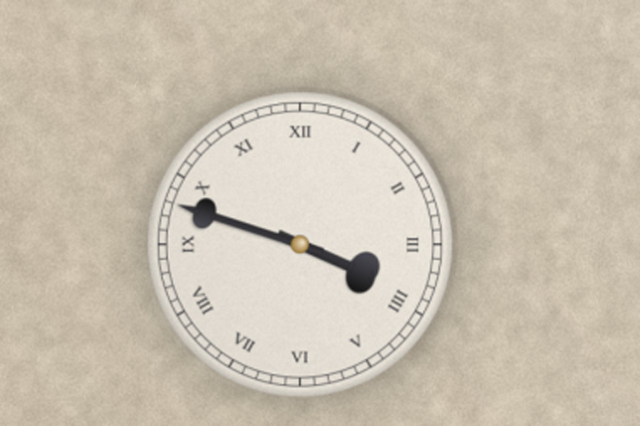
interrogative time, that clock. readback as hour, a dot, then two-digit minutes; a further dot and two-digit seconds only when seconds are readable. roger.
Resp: 3.48
